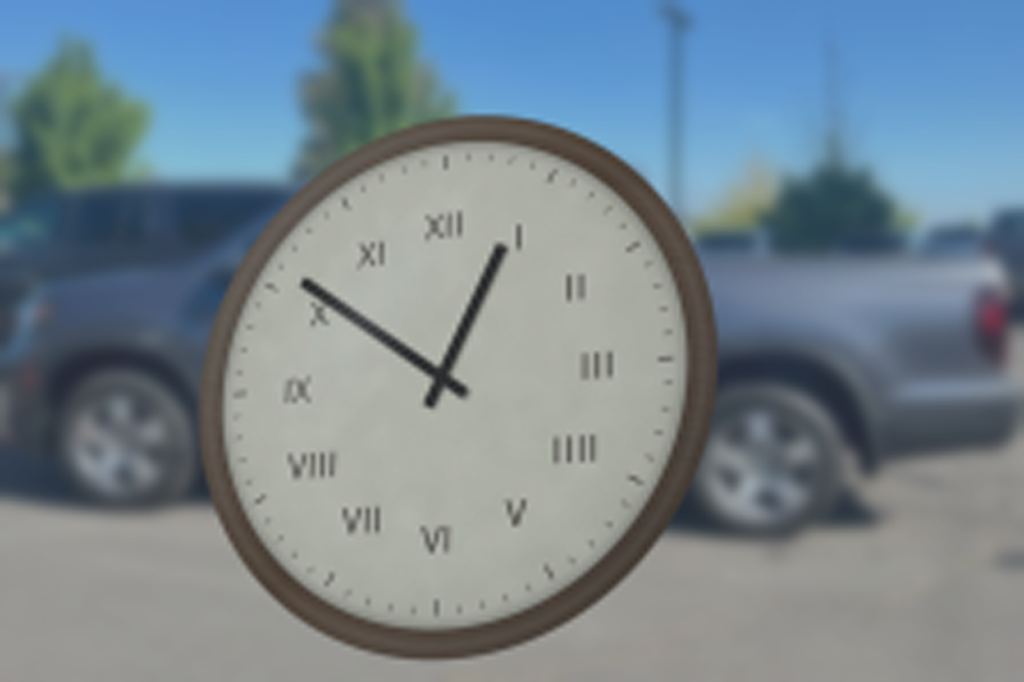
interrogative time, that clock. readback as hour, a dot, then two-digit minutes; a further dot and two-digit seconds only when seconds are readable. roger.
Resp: 12.51
